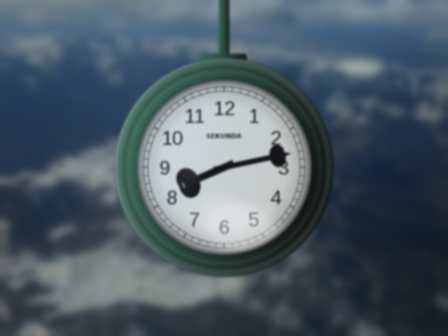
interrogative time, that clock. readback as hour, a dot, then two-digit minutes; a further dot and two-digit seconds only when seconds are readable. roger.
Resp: 8.13
